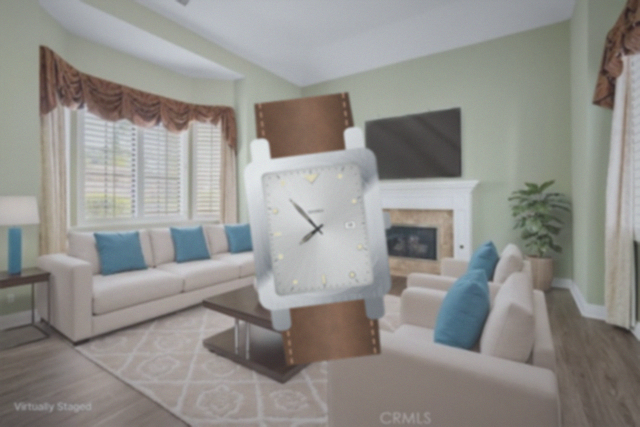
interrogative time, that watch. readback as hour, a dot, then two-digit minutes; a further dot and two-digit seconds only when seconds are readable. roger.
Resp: 7.54
